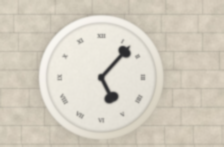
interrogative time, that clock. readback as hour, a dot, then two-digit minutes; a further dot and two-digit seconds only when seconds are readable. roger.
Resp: 5.07
